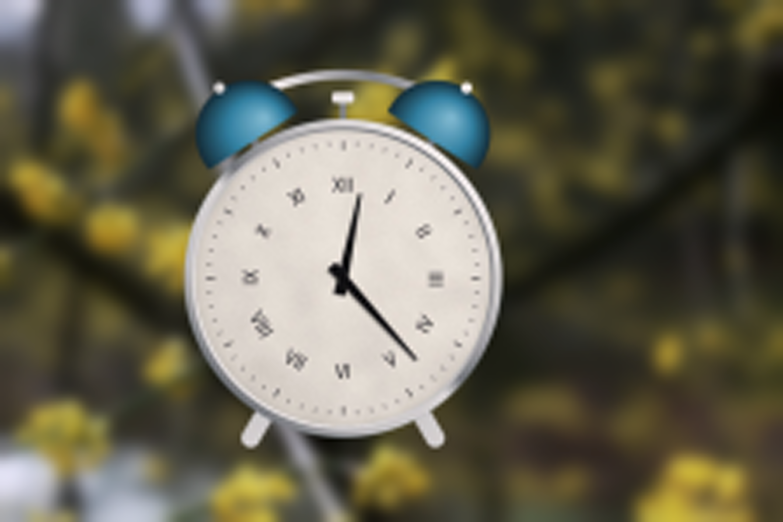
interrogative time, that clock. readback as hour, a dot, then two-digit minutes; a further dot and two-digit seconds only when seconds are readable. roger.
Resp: 12.23
